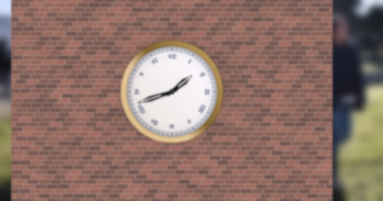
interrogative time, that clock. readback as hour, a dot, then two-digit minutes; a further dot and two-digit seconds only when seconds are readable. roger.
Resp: 1.42
